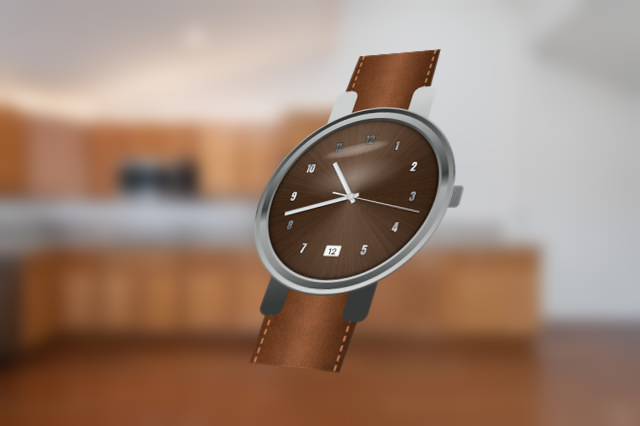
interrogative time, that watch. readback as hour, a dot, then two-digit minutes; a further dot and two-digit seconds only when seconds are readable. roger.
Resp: 10.42.17
